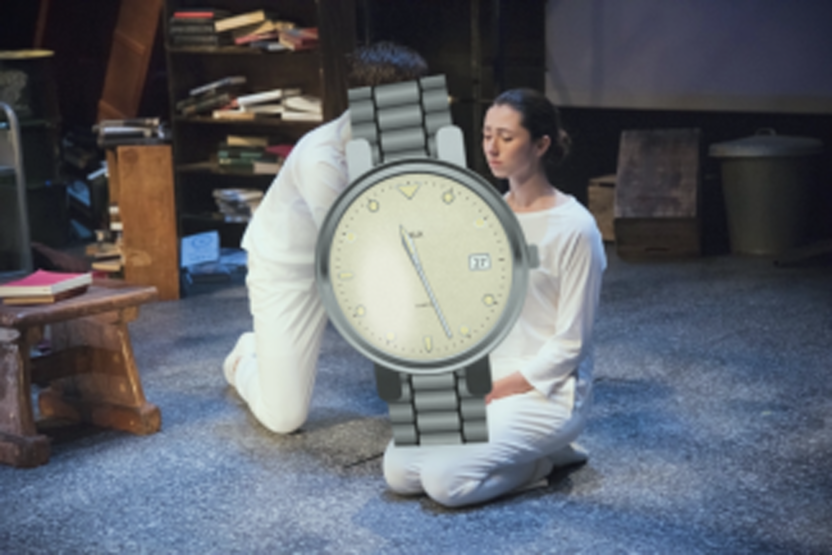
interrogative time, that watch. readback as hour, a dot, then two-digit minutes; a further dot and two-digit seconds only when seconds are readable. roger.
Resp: 11.27
